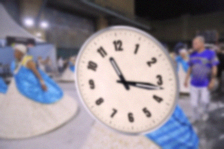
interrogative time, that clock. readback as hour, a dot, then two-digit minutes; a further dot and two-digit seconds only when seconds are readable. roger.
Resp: 11.17
